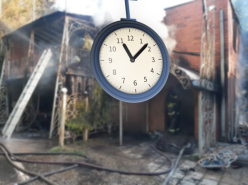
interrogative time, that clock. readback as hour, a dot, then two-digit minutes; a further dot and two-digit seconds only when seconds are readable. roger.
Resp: 11.08
